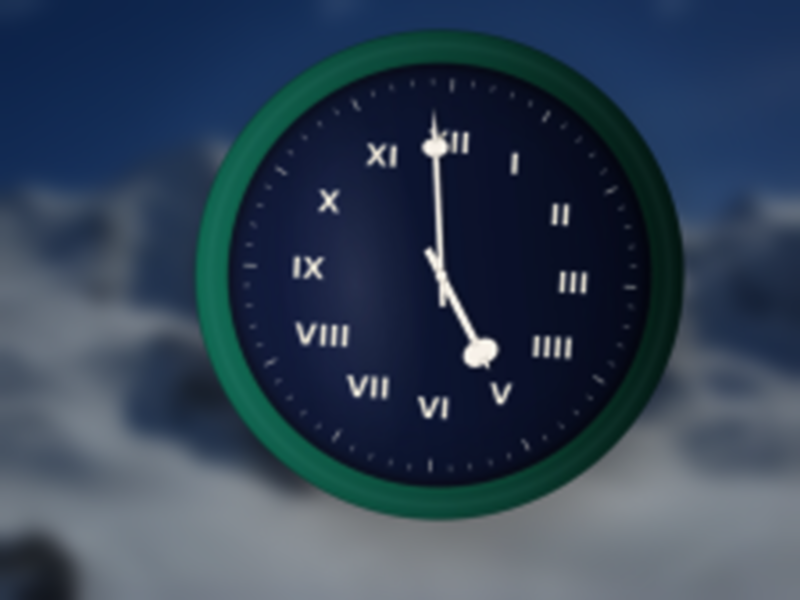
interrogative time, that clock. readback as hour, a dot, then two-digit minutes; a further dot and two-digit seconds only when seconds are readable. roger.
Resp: 4.59
